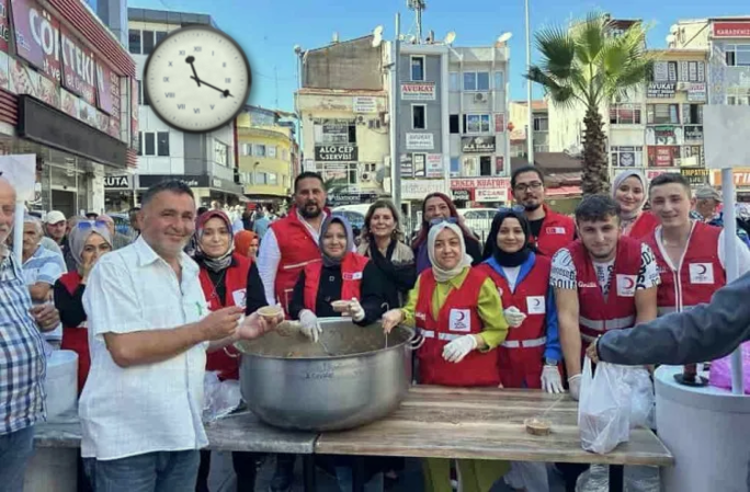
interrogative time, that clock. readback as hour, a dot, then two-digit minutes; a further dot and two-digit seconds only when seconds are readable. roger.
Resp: 11.19
